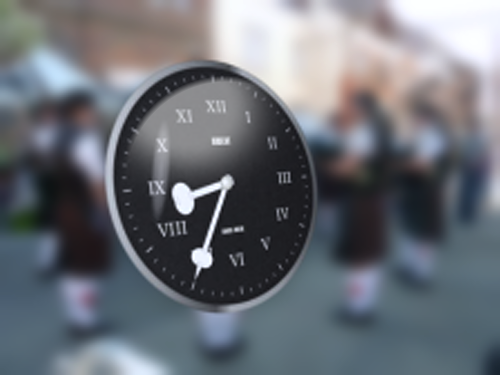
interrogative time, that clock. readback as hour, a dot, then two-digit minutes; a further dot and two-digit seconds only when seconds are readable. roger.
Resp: 8.35
